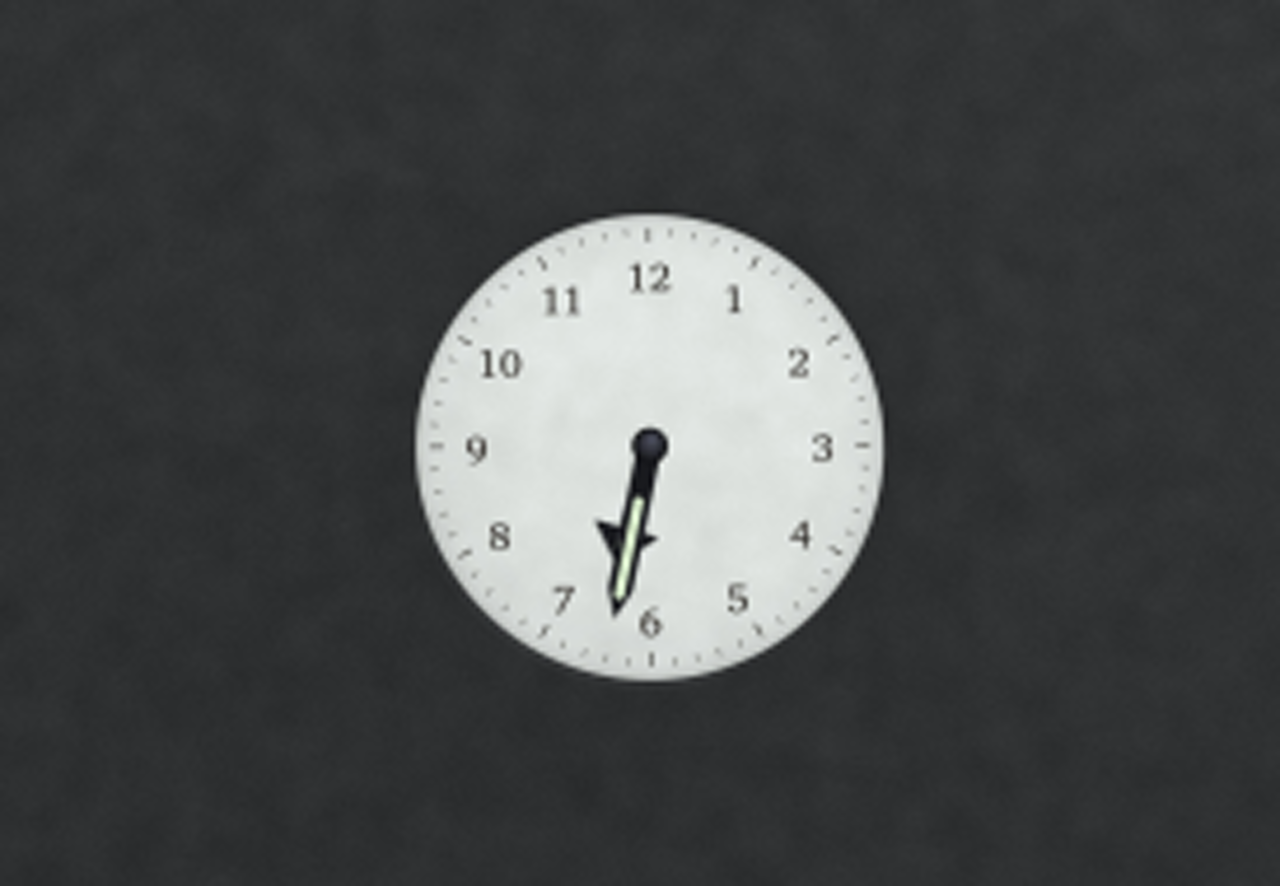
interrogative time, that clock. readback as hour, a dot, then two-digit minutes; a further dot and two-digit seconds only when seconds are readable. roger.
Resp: 6.32
